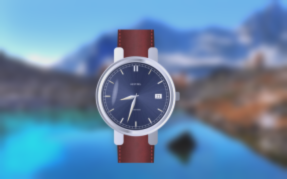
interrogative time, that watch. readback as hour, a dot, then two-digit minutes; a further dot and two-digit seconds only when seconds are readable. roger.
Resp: 8.33
